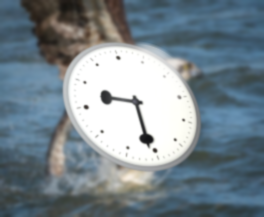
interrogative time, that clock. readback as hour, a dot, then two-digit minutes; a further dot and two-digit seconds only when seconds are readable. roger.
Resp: 9.31
